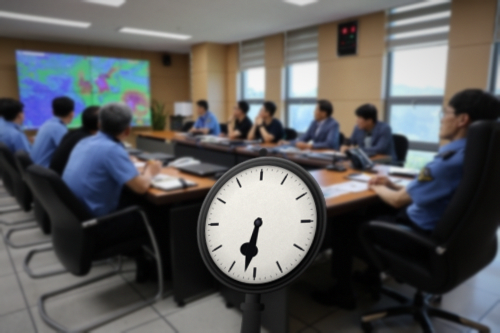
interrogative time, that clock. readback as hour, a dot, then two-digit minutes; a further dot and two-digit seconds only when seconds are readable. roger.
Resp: 6.32
